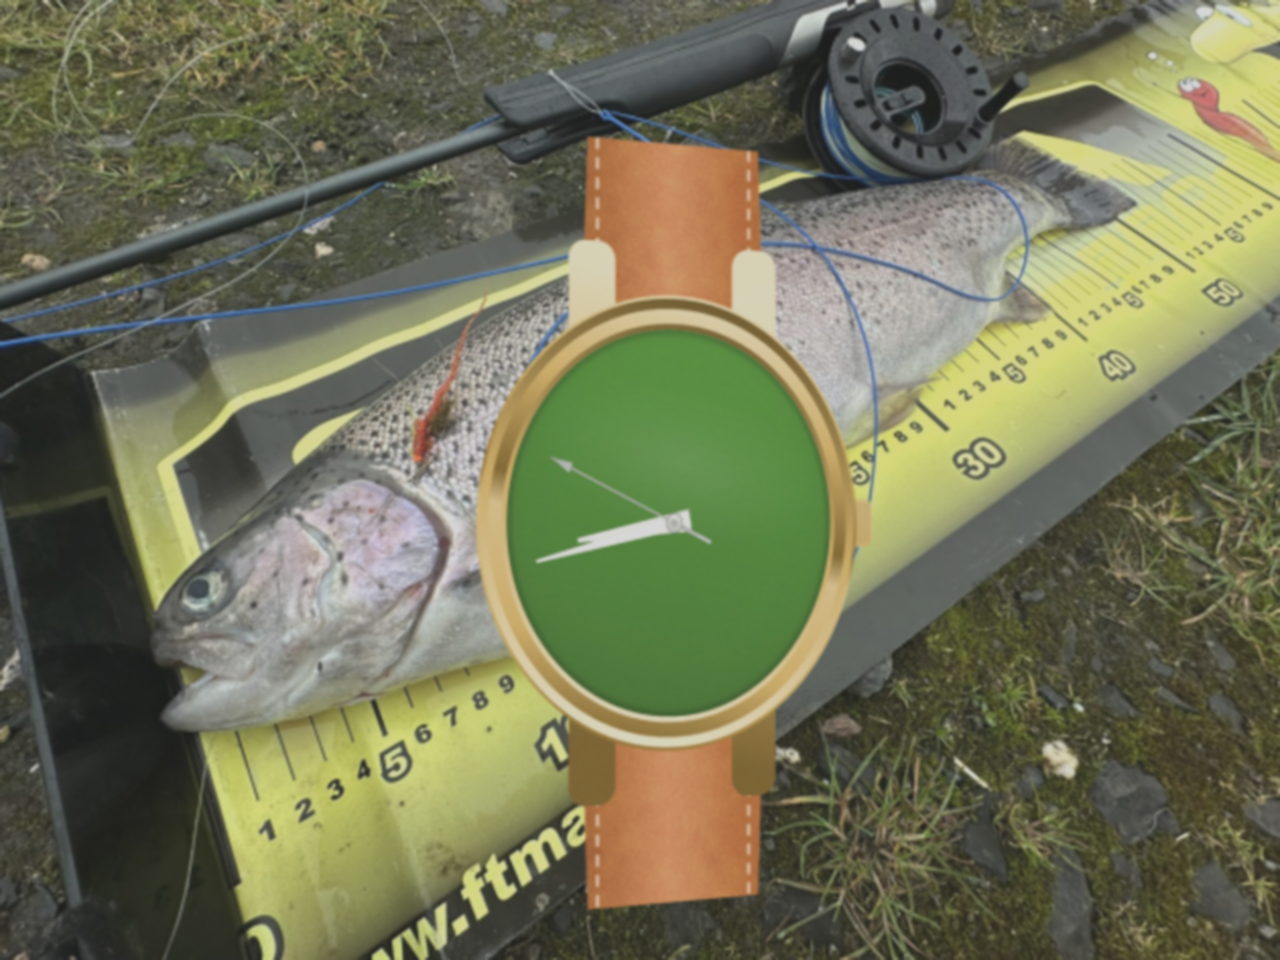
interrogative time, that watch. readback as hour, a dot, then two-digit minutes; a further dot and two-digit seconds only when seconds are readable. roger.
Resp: 8.42.49
